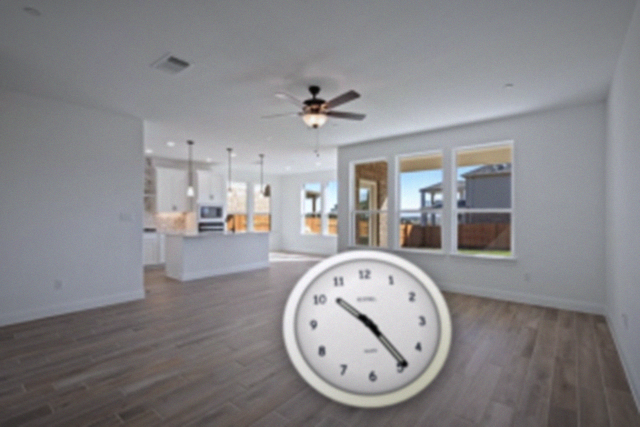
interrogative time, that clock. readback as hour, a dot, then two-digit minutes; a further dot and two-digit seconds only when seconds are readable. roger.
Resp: 10.24
